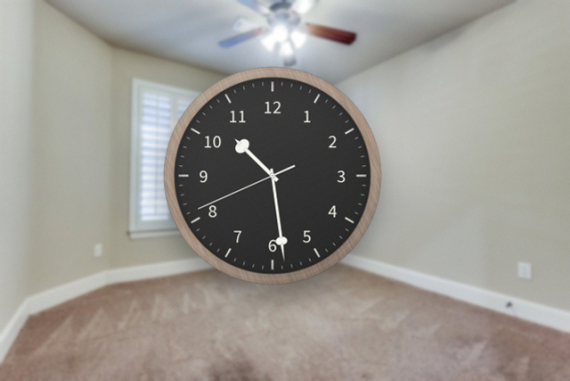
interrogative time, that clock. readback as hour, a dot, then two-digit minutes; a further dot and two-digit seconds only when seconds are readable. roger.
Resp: 10.28.41
